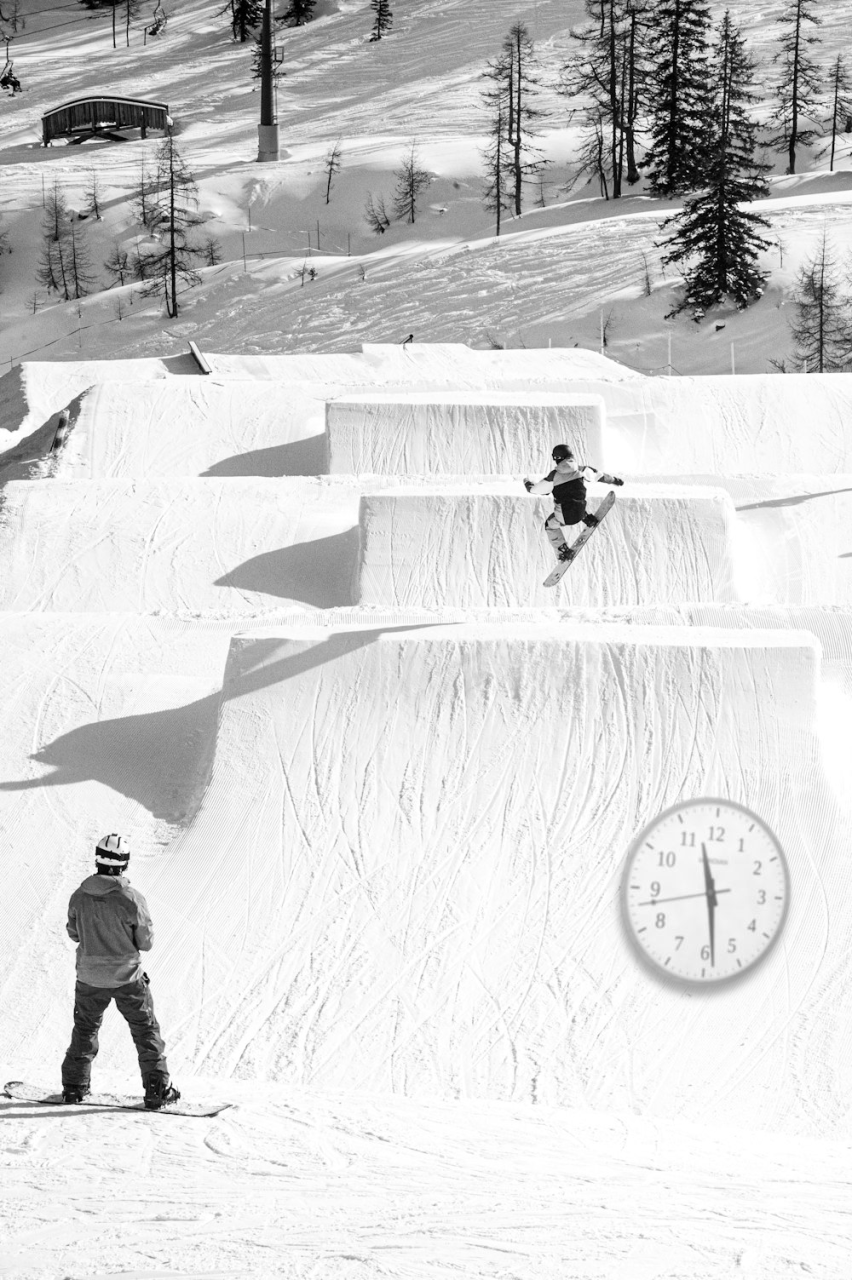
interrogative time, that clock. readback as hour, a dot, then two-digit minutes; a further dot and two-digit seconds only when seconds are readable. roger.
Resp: 11.28.43
